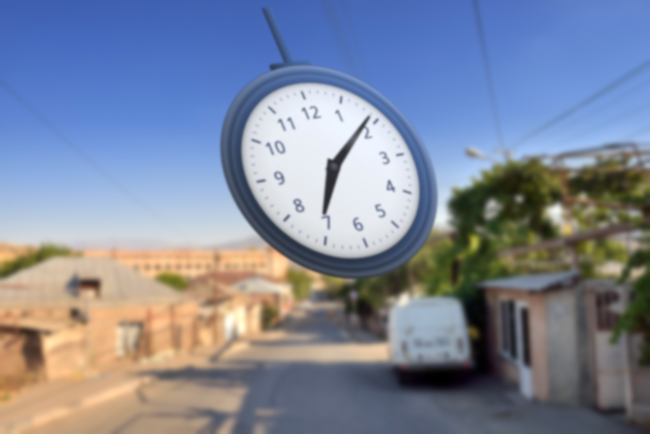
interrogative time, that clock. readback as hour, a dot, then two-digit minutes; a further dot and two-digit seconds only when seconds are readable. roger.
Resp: 7.09
